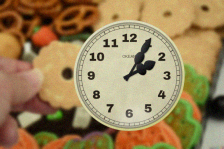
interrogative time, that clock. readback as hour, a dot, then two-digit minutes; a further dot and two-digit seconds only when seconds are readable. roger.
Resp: 2.05
